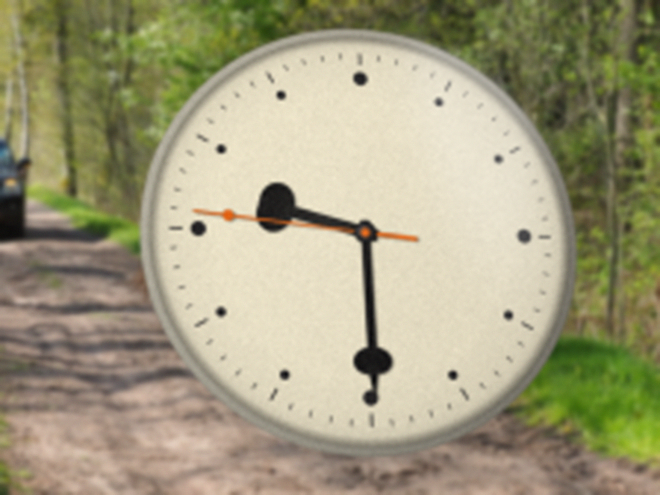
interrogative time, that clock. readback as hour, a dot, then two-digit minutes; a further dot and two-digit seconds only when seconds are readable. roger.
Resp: 9.29.46
